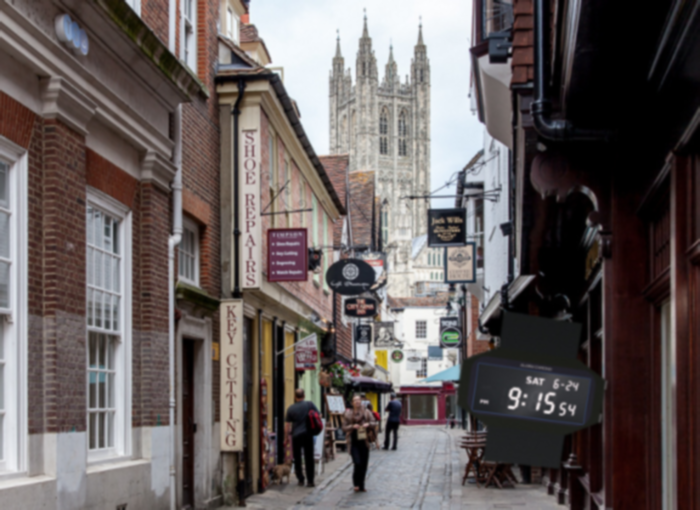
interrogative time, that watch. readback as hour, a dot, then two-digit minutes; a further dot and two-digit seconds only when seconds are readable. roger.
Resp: 9.15.54
